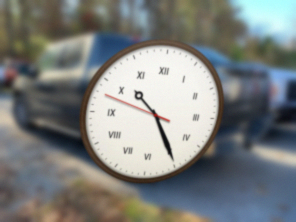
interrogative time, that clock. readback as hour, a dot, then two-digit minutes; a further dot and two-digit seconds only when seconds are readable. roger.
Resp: 10.24.48
